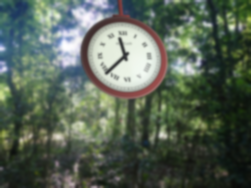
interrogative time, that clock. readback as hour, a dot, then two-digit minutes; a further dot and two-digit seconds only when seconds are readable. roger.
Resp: 11.38
